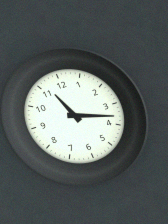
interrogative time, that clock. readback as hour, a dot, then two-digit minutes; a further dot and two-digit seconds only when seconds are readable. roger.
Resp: 11.18
